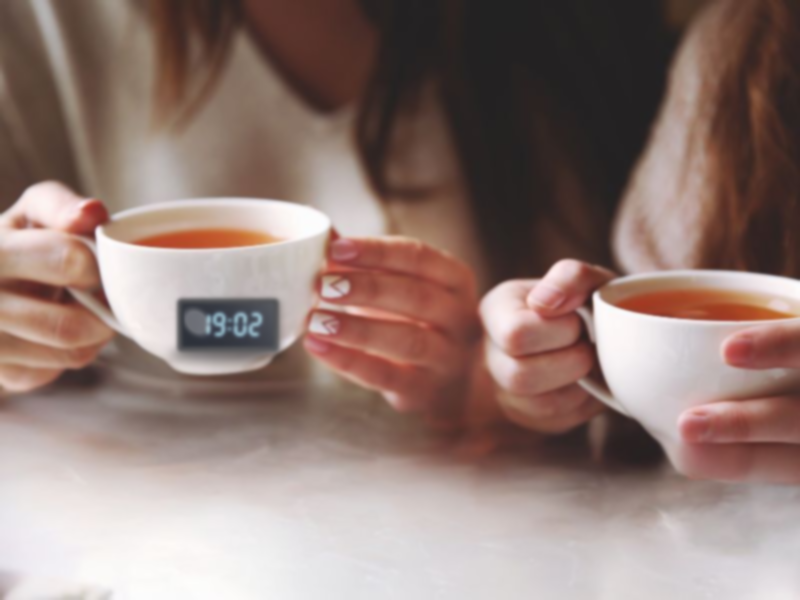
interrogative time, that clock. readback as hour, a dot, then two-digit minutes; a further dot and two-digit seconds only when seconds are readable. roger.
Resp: 19.02
